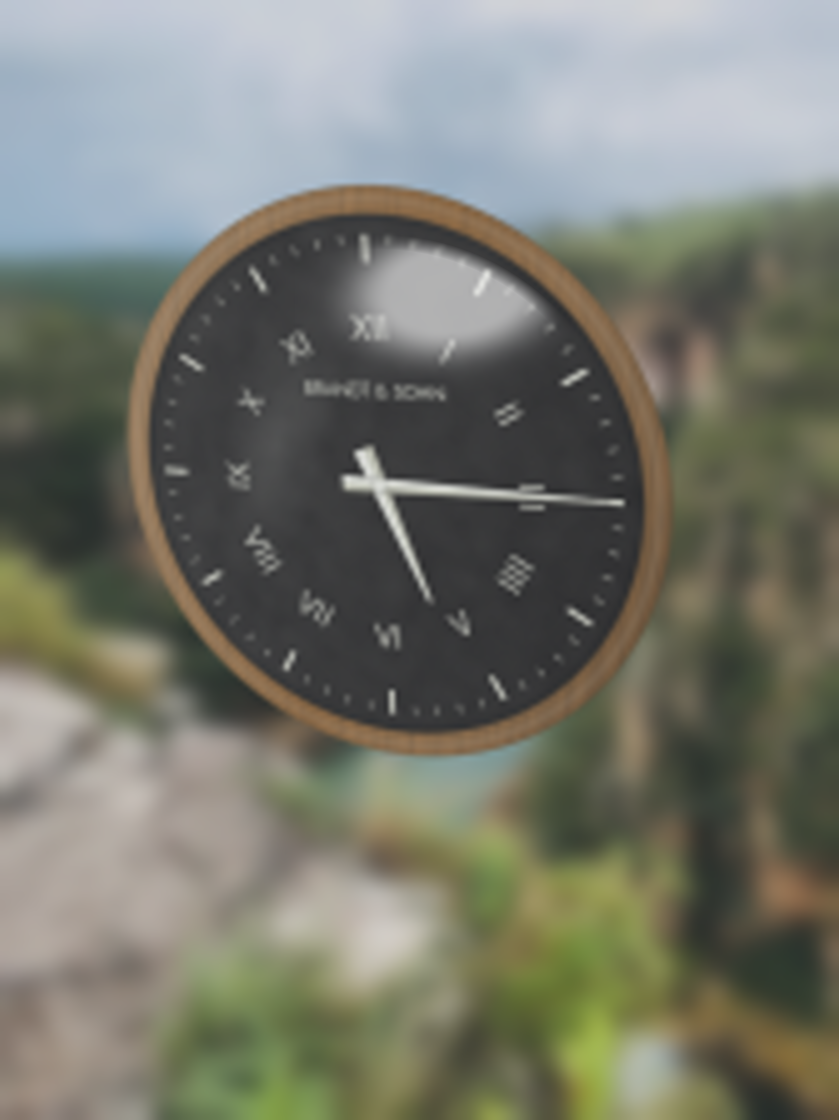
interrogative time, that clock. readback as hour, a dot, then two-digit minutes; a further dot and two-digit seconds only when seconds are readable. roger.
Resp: 5.15
